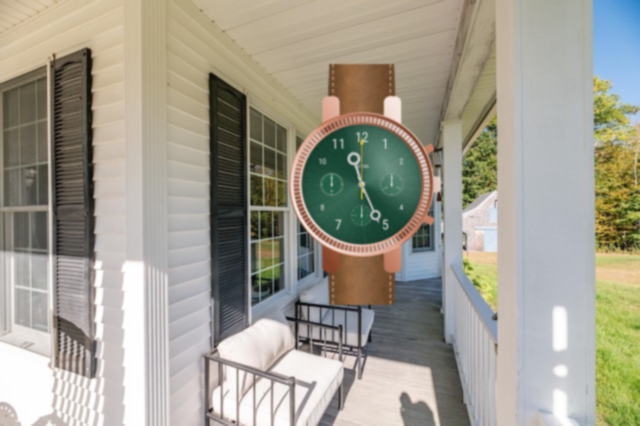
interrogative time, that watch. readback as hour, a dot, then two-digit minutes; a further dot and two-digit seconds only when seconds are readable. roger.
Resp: 11.26
